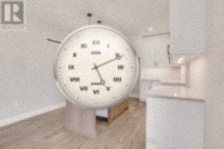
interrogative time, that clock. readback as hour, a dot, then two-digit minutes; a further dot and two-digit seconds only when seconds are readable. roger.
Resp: 5.11
